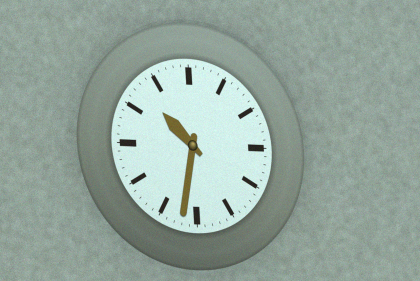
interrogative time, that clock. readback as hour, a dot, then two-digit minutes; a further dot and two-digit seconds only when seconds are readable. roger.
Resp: 10.32
